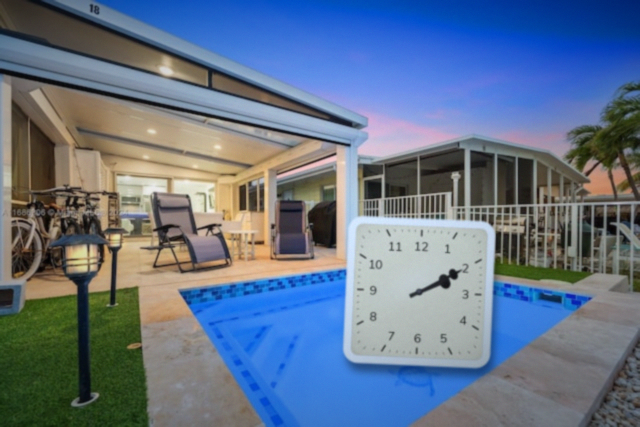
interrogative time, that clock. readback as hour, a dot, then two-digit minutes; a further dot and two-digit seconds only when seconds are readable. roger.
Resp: 2.10
